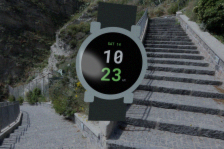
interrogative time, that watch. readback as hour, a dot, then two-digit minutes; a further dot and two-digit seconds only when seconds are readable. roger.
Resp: 10.23
